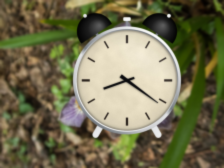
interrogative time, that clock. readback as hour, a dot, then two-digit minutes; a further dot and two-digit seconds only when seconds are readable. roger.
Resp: 8.21
